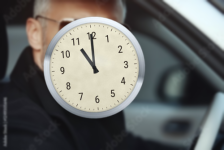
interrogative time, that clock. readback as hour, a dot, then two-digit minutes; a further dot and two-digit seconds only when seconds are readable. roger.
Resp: 11.00
